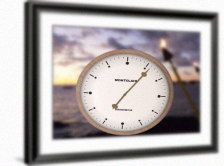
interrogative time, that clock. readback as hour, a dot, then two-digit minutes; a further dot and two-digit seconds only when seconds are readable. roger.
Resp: 7.06
